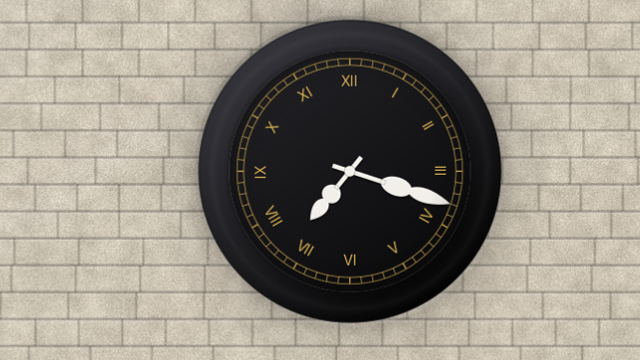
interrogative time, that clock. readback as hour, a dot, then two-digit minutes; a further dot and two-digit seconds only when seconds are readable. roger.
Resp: 7.18
